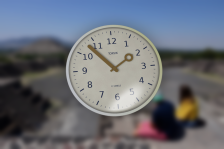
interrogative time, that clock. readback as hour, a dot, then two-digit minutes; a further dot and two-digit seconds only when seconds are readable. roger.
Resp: 1.53
